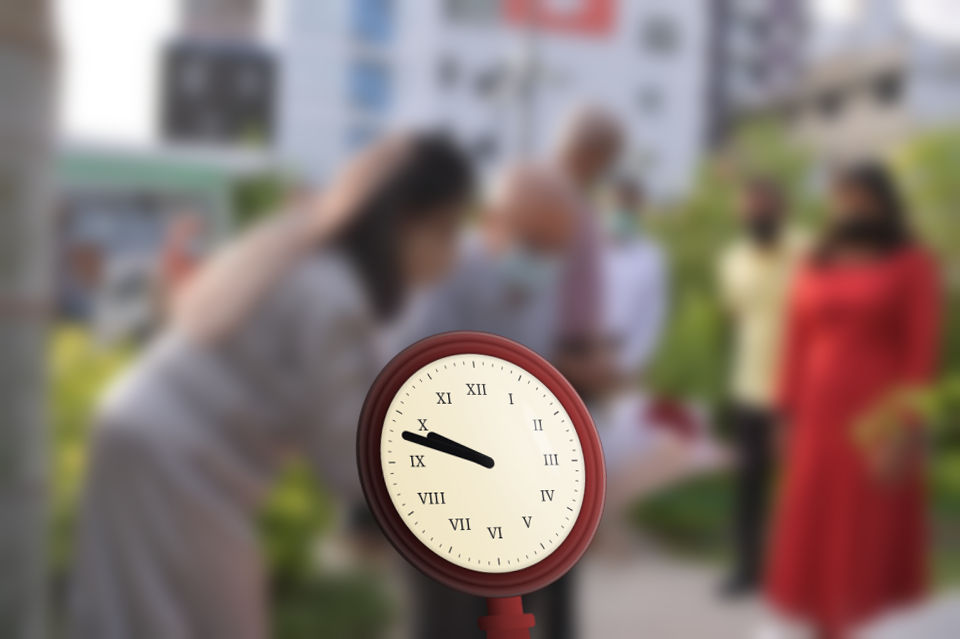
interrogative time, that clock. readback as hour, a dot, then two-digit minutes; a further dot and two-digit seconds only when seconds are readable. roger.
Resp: 9.48
